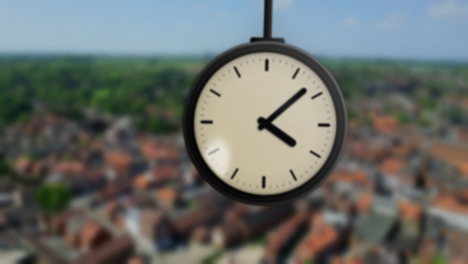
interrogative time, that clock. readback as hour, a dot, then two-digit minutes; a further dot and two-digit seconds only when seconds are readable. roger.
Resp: 4.08
